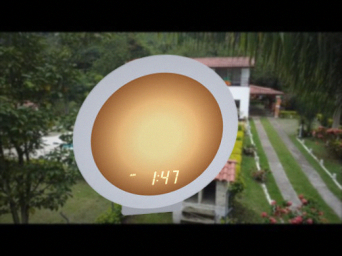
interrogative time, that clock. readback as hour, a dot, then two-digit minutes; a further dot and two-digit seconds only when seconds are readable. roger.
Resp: 1.47
